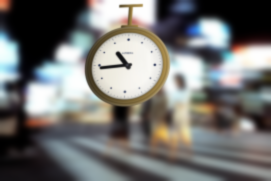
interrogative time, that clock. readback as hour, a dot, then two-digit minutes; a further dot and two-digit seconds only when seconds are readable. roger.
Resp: 10.44
